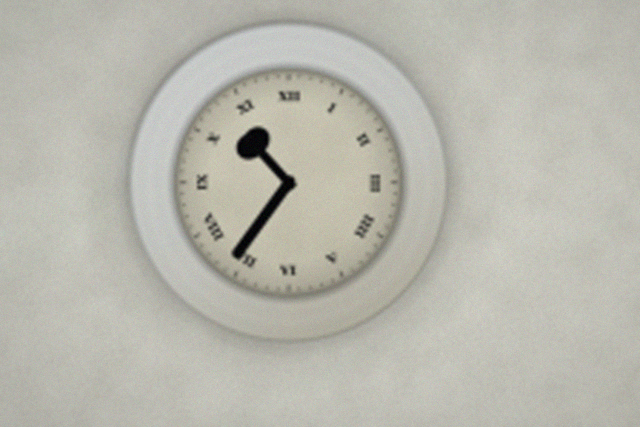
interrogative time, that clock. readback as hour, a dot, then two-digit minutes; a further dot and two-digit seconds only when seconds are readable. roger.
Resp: 10.36
